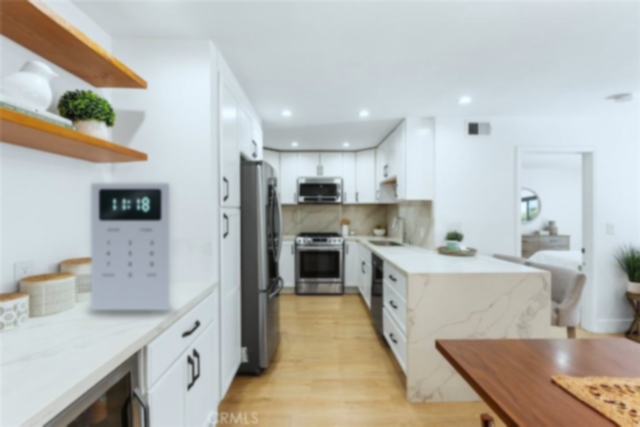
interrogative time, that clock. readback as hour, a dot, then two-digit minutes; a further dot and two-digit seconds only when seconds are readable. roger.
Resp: 11.18
